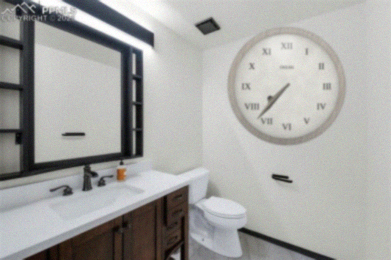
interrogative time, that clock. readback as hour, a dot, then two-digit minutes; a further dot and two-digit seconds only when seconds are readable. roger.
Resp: 7.37
